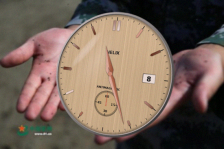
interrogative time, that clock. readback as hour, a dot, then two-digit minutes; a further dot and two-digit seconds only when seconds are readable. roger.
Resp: 11.26
